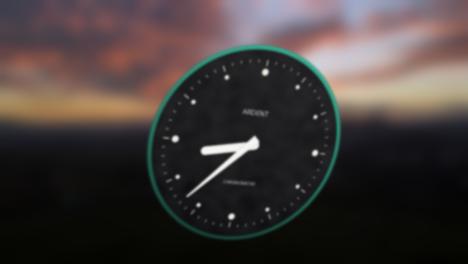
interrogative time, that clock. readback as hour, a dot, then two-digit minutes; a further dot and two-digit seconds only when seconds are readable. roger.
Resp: 8.37
